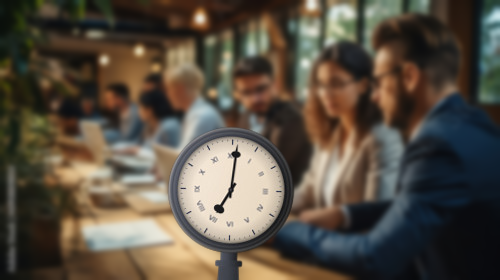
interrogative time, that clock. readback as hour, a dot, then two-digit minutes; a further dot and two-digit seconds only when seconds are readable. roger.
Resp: 7.01
